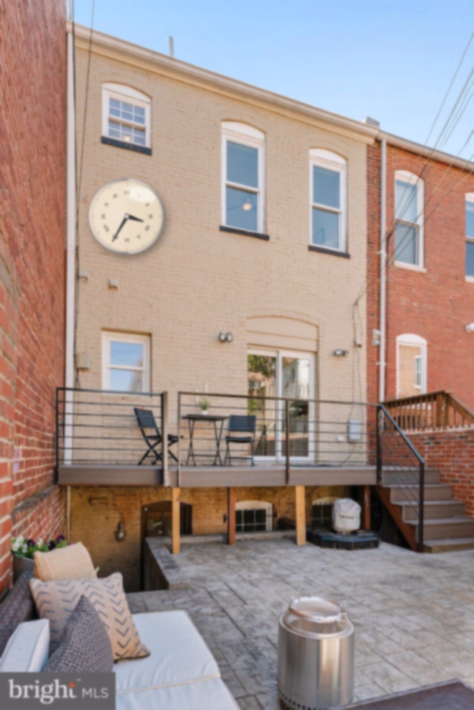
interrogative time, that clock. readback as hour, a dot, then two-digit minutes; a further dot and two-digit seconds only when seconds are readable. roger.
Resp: 3.35
